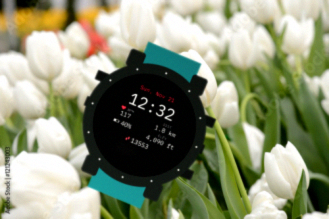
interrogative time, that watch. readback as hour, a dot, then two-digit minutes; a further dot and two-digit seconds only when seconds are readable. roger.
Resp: 12.32
